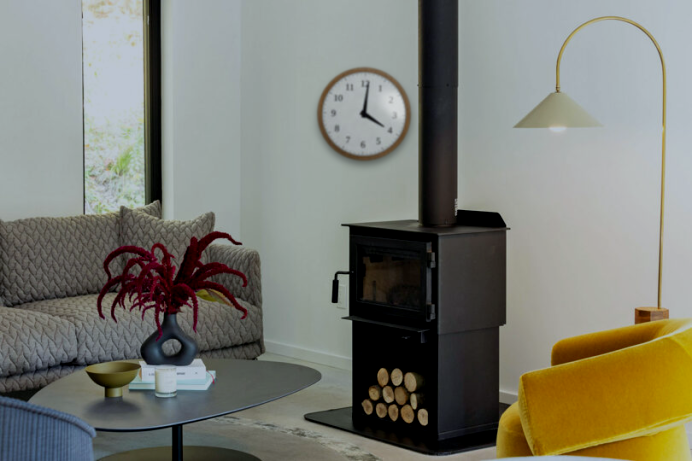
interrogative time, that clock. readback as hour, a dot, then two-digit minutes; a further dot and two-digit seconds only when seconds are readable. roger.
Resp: 4.01
